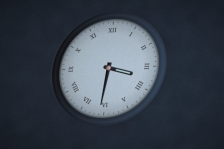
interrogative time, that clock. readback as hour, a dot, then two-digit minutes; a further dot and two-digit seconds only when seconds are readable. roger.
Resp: 3.31
